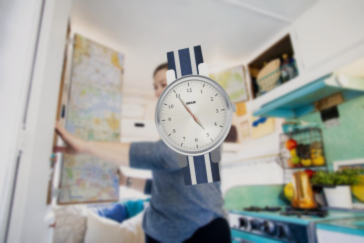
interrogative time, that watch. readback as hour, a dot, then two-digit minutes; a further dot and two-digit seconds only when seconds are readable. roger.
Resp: 4.55
